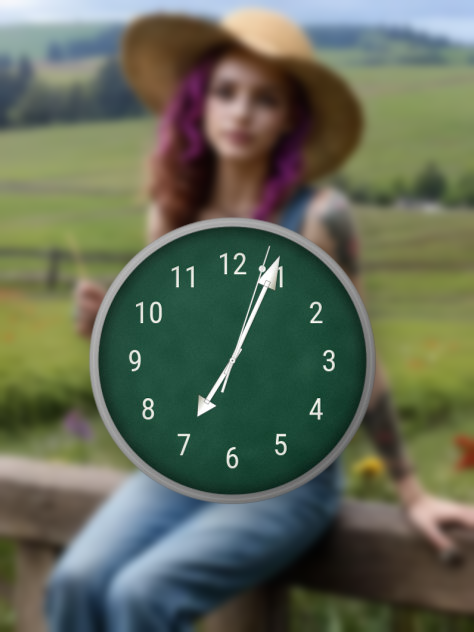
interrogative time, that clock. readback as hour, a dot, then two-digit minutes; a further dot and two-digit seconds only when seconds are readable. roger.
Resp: 7.04.03
